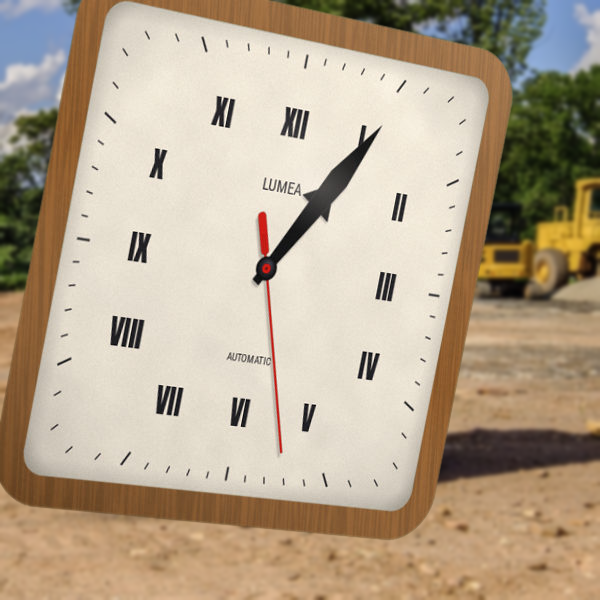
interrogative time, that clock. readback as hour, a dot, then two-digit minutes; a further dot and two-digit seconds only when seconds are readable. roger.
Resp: 1.05.27
